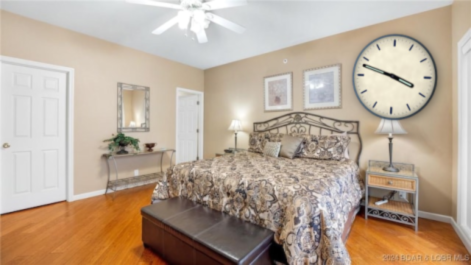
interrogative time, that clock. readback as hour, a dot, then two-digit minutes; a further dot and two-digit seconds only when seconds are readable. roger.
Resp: 3.48
